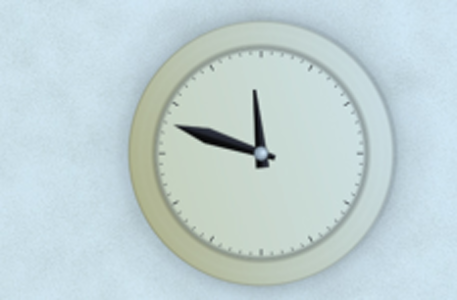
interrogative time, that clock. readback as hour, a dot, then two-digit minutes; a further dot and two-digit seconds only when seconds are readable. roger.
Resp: 11.48
